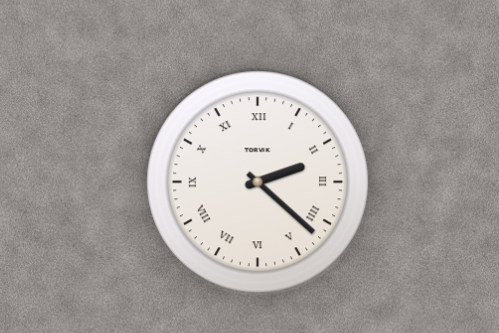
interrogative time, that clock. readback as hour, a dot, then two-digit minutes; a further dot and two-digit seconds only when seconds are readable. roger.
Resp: 2.22
